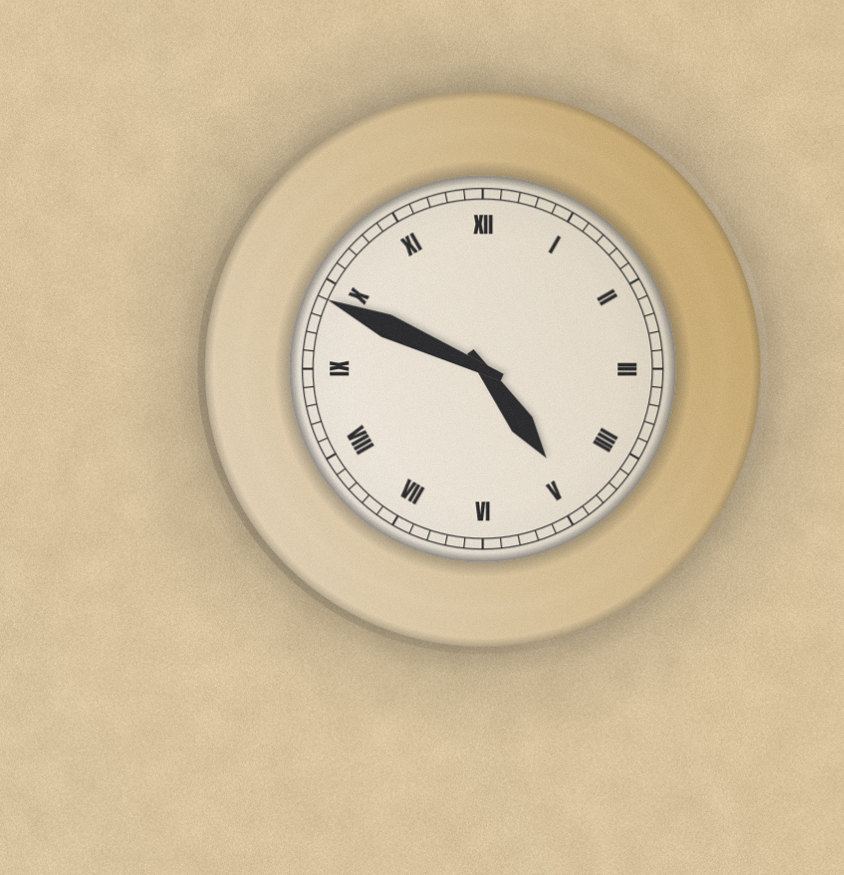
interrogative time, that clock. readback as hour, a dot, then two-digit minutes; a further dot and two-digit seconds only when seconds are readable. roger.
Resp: 4.49
